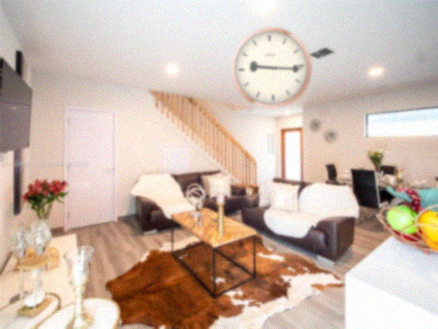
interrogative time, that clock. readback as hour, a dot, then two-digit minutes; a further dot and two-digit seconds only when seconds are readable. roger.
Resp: 9.16
